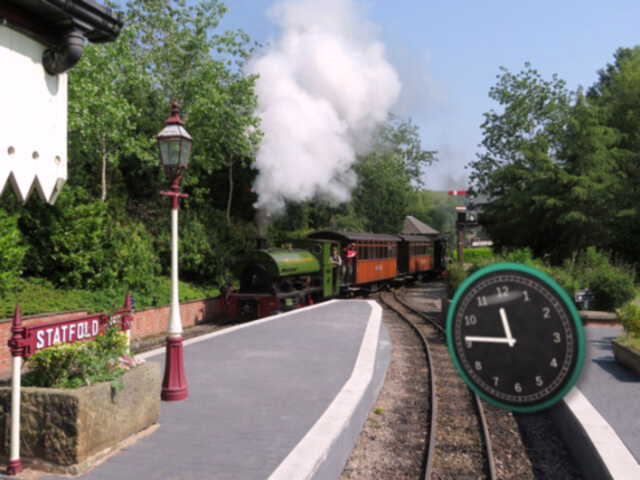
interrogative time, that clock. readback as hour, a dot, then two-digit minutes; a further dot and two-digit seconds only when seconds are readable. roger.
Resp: 11.46
